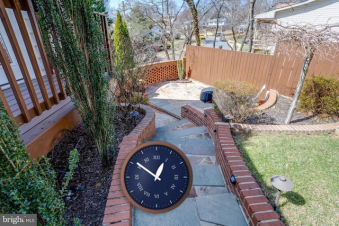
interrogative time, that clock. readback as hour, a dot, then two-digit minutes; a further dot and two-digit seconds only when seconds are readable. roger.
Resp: 12.51
